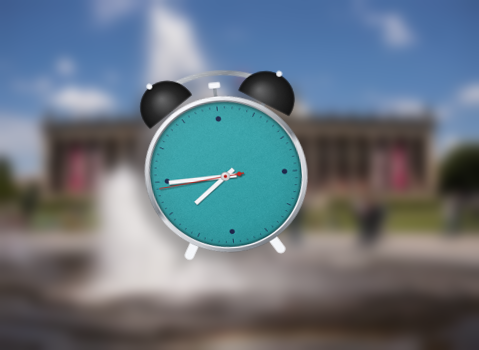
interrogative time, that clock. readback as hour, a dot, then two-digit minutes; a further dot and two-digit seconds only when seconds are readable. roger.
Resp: 7.44.44
